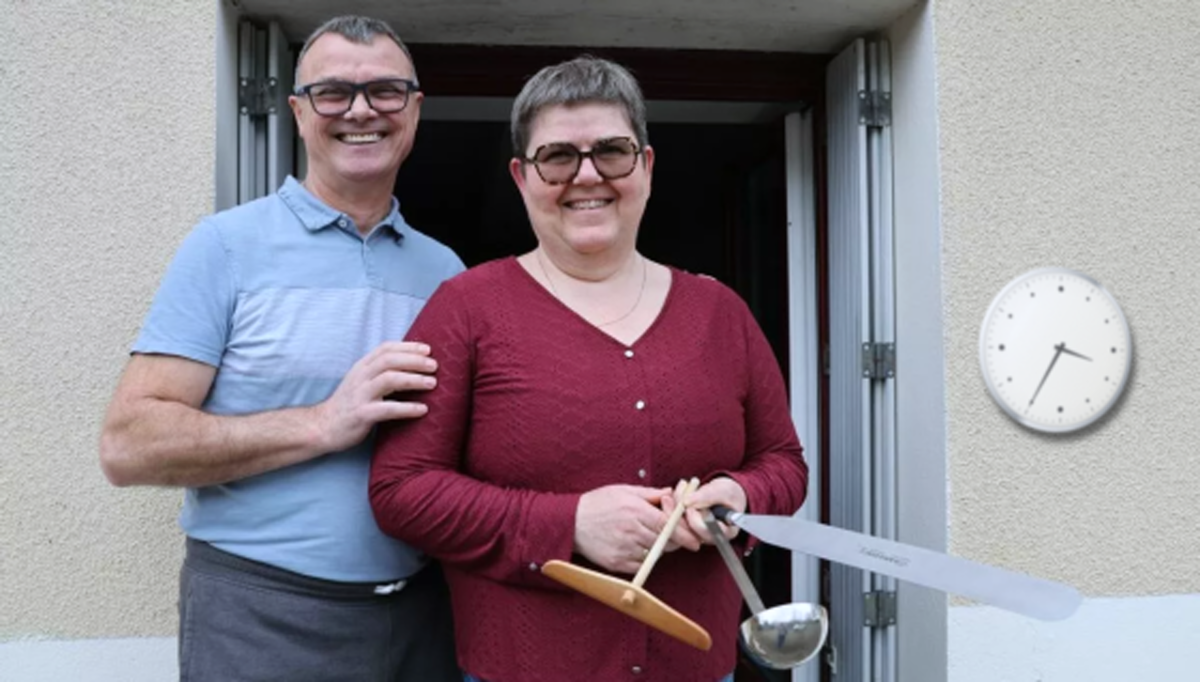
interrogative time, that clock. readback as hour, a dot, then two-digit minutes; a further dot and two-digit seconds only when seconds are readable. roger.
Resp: 3.35
